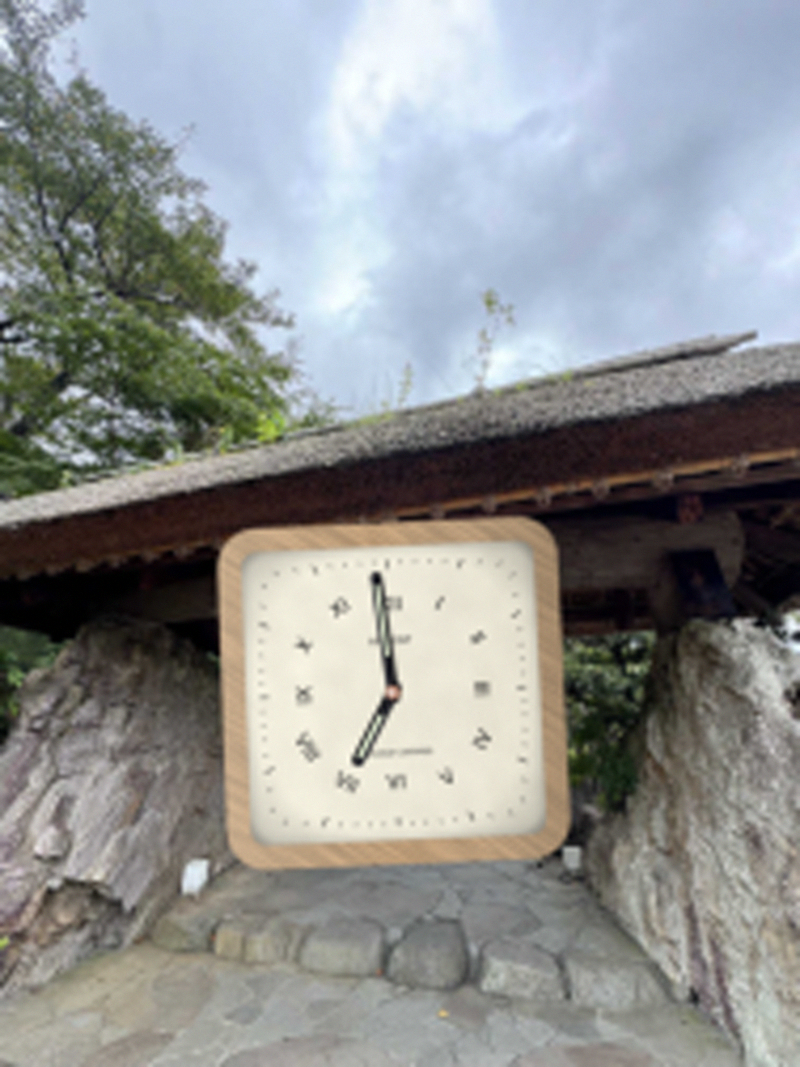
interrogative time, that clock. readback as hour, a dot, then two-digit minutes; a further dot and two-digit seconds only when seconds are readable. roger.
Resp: 6.59
